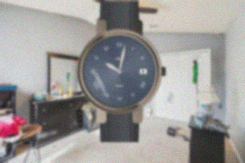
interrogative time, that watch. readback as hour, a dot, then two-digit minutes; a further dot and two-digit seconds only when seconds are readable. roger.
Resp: 10.02
